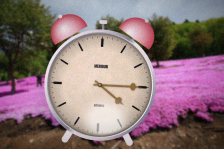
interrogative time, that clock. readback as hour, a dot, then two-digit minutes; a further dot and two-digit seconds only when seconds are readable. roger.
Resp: 4.15
